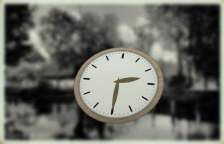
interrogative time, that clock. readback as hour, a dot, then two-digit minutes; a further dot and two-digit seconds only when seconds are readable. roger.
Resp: 2.30
